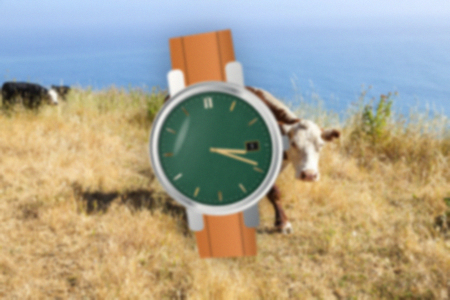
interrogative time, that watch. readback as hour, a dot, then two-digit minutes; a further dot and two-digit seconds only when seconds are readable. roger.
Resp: 3.19
